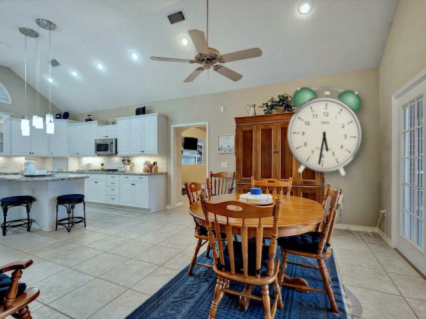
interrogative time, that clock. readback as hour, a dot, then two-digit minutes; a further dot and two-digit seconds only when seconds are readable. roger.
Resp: 5.31
